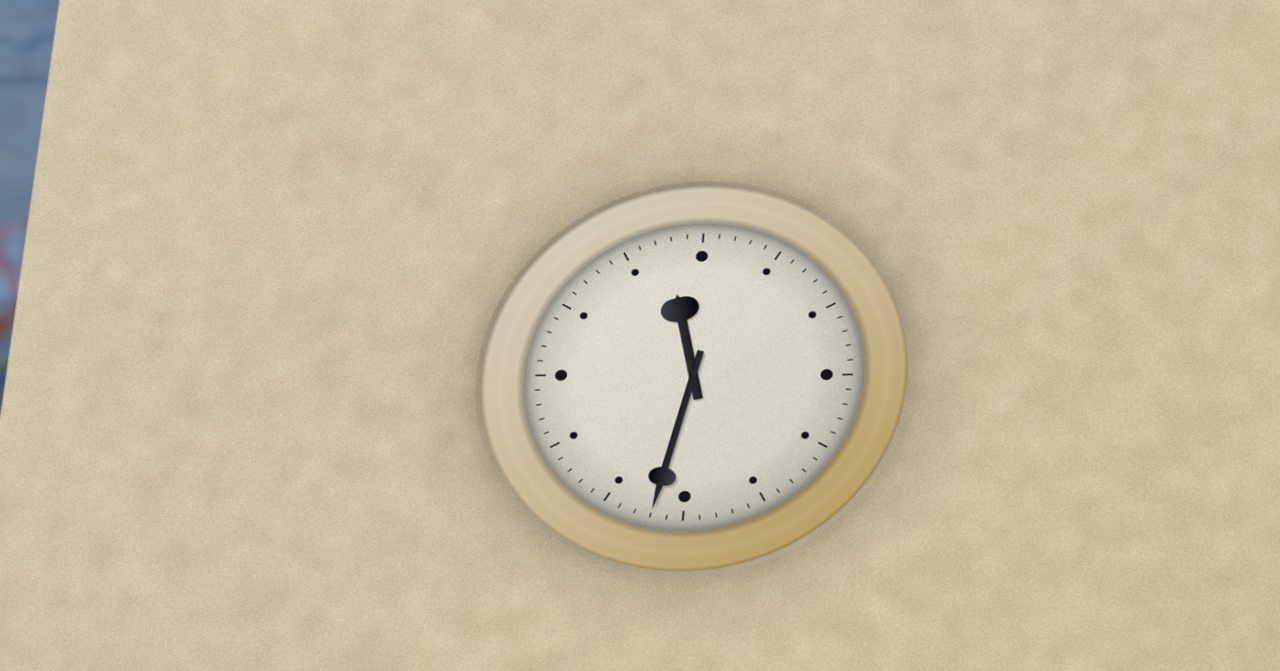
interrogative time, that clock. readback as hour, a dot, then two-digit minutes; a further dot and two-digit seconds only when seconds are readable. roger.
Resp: 11.32
